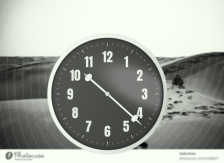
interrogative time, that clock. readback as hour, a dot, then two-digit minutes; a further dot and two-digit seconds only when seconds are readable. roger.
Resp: 10.22
